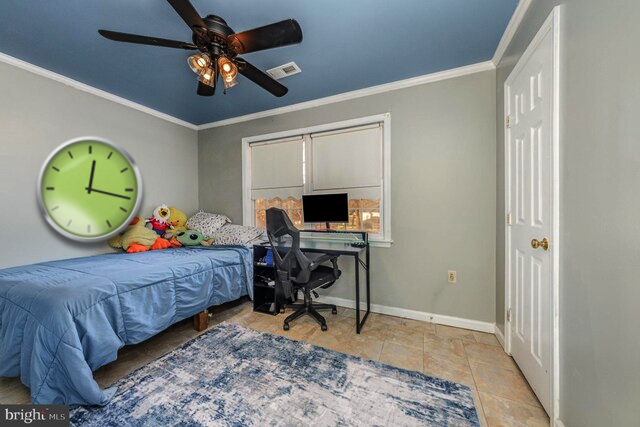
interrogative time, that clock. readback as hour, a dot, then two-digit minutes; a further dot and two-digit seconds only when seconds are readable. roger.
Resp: 12.17
